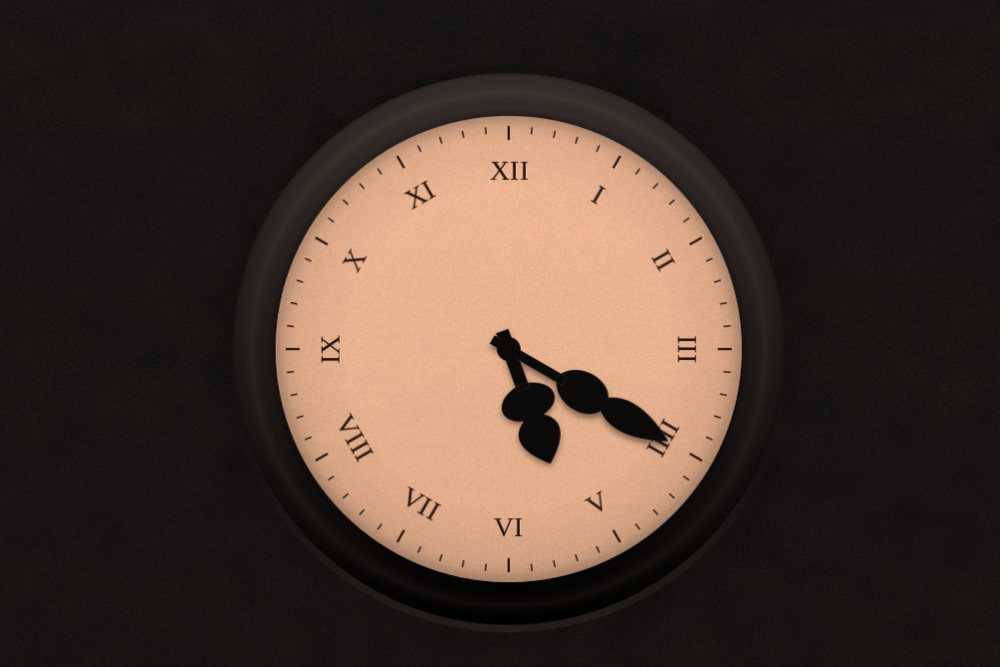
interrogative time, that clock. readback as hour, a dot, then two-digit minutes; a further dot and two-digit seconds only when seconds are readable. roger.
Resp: 5.20
